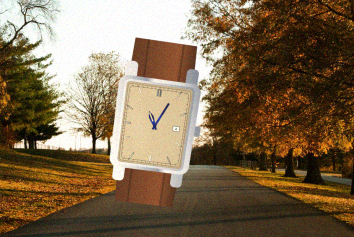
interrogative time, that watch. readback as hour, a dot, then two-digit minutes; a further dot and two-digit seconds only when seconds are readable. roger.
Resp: 11.04
